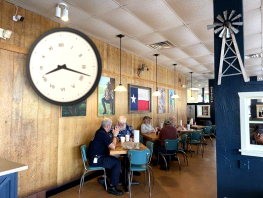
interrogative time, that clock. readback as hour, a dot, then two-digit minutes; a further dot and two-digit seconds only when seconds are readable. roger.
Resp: 8.18
